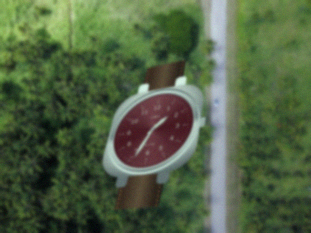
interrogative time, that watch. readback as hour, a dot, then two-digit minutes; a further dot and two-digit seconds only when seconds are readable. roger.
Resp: 1.34
